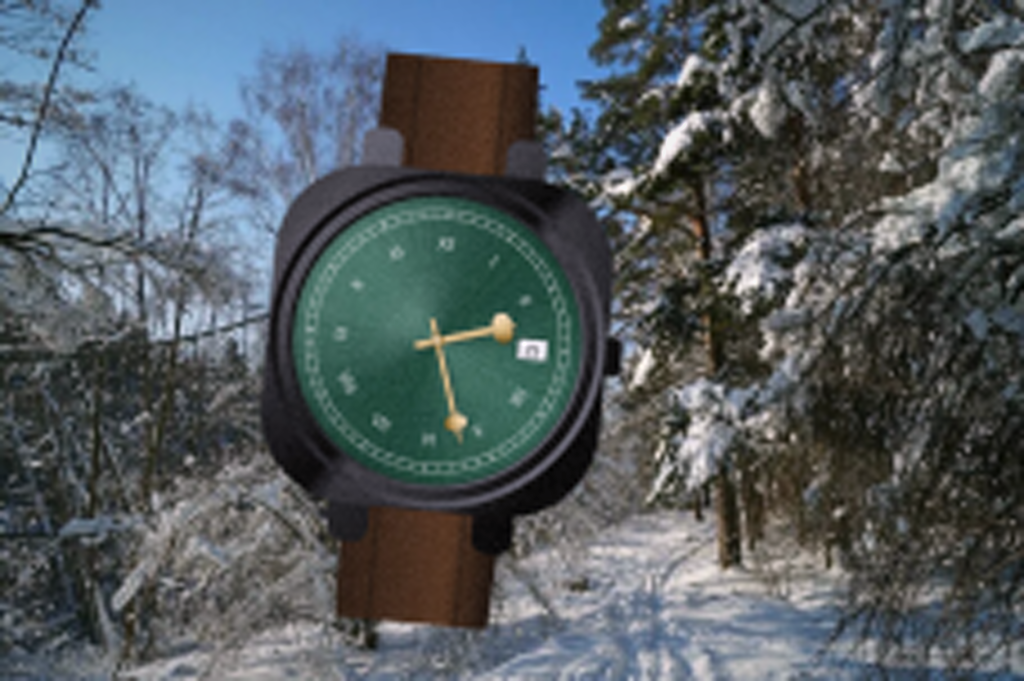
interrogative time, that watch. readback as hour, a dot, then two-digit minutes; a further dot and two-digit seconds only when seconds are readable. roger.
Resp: 2.27
